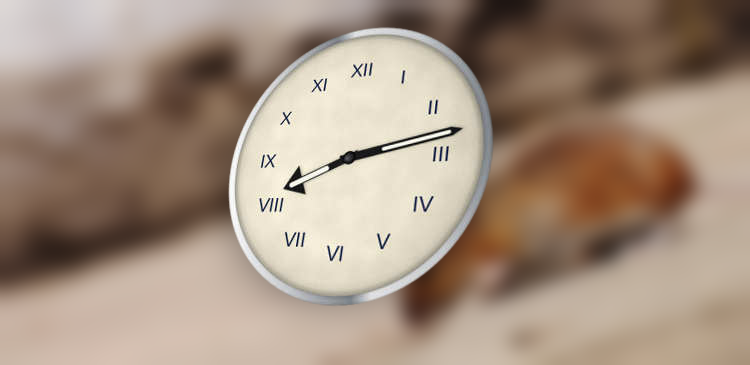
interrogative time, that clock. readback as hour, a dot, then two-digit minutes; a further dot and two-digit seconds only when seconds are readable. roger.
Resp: 8.13
